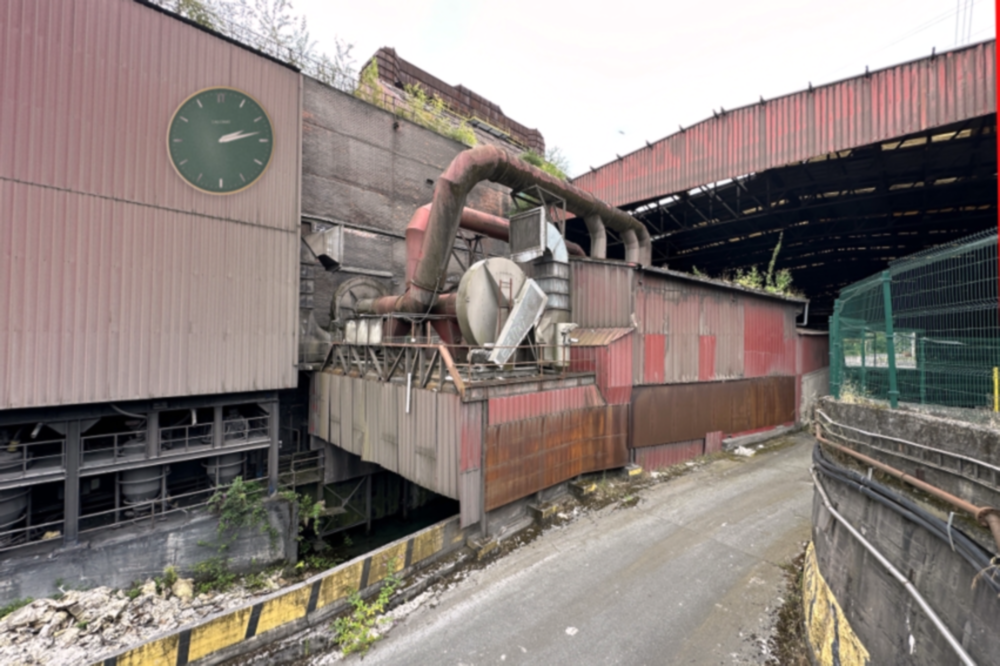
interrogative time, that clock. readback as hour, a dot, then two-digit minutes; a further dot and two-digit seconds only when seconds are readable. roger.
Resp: 2.13
